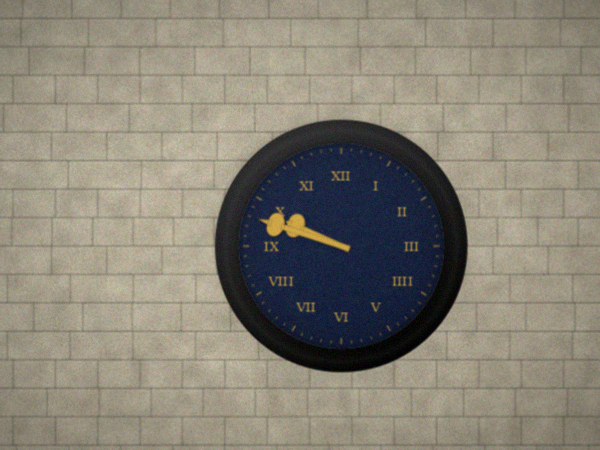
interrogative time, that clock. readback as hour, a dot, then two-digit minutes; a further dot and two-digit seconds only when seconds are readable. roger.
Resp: 9.48
